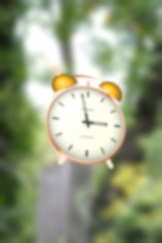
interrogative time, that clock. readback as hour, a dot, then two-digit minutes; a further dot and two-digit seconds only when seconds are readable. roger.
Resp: 2.58
